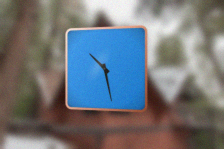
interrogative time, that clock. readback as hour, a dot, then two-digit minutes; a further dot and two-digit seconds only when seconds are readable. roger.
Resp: 10.28
